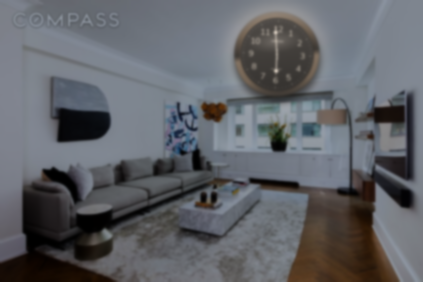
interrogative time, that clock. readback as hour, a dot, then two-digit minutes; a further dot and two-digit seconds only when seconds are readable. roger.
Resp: 5.59
